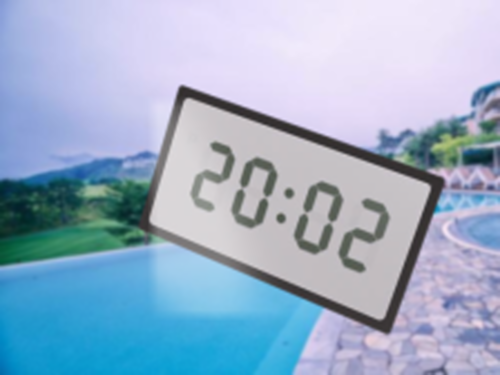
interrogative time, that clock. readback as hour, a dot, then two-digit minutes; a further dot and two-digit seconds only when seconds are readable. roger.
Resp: 20.02
